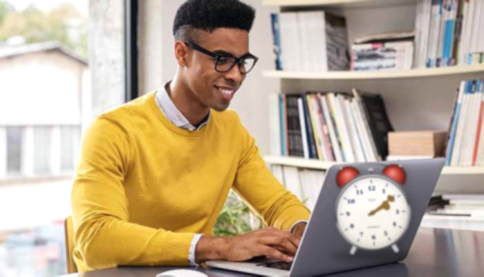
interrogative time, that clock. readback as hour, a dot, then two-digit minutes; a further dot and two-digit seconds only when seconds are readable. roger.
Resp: 2.09
